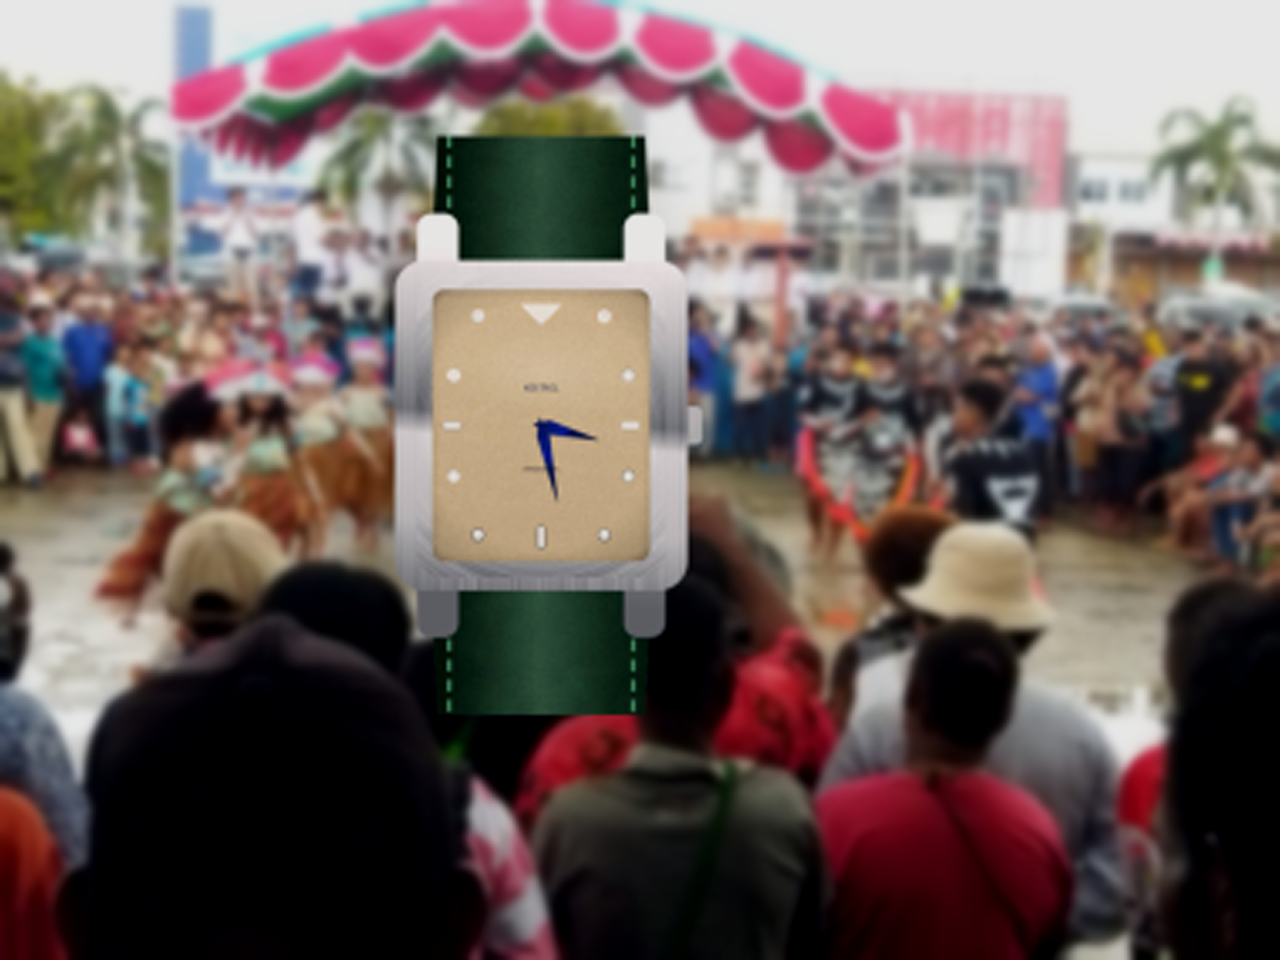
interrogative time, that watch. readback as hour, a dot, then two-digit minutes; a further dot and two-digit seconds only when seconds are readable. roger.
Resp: 3.28
